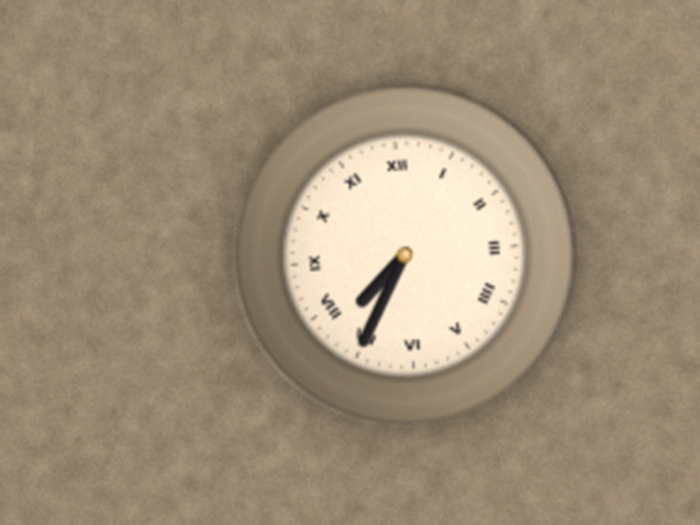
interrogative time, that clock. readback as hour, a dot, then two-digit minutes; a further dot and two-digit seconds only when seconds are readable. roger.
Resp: 7.35
